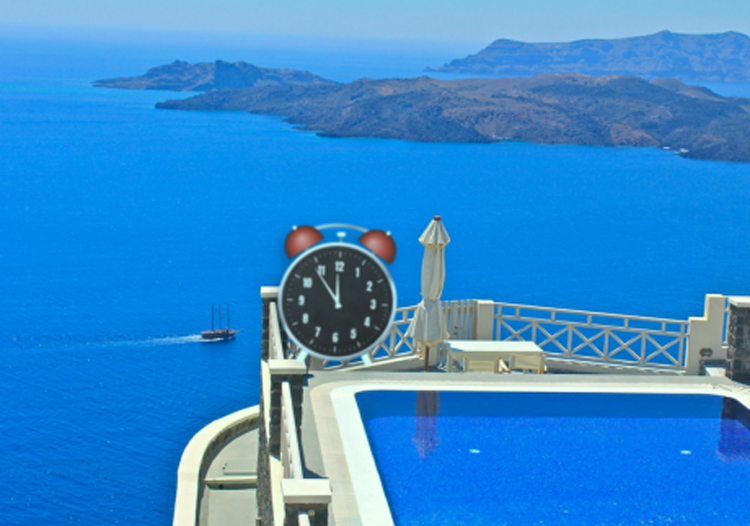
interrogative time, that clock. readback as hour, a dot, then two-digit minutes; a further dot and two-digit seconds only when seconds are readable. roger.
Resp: 11.54
